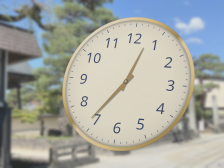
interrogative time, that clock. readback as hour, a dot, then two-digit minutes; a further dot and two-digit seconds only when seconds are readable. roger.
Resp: 12.36
